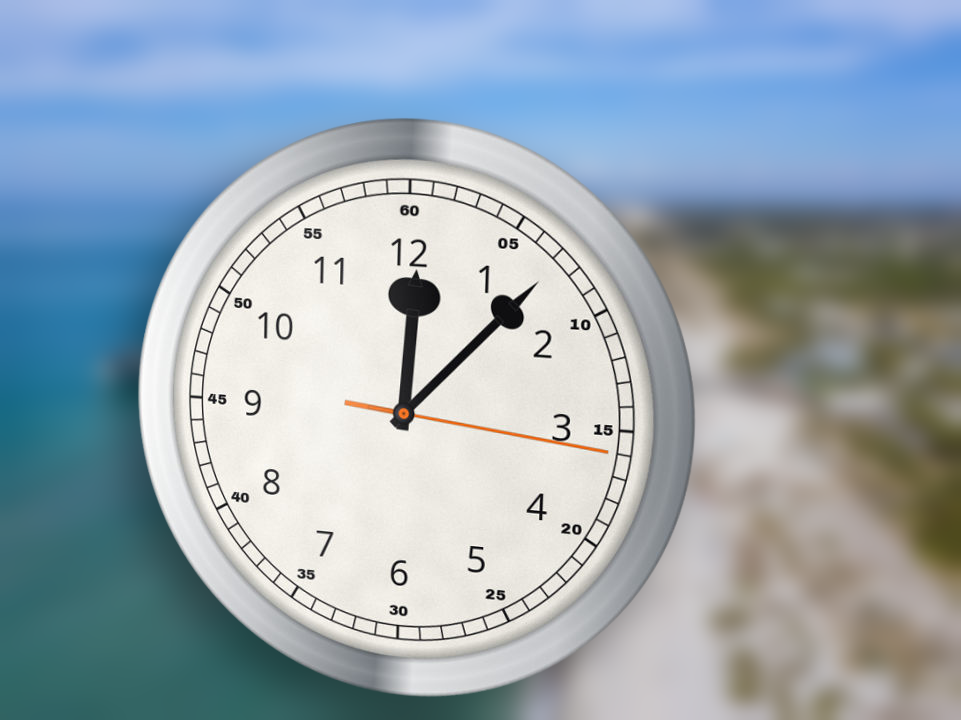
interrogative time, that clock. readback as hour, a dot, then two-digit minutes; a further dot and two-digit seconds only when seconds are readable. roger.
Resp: 12.07.16
